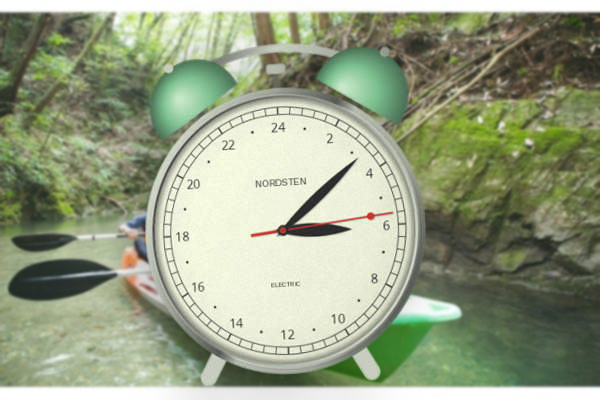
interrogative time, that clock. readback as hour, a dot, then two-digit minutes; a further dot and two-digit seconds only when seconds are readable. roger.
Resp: 6.08.14
